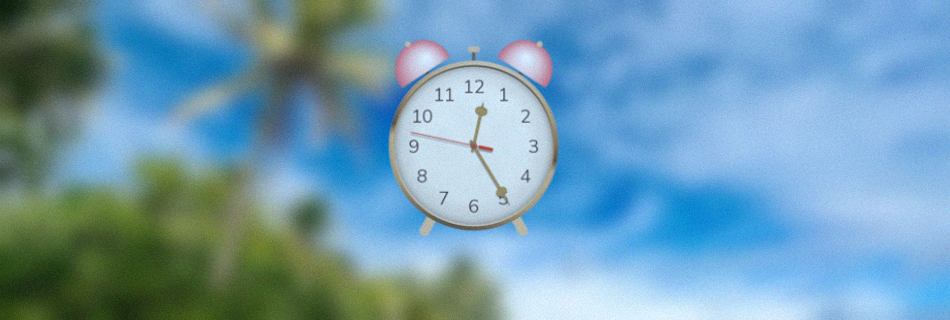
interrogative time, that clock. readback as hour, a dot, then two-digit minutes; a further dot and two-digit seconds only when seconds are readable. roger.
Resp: 12.24.47
